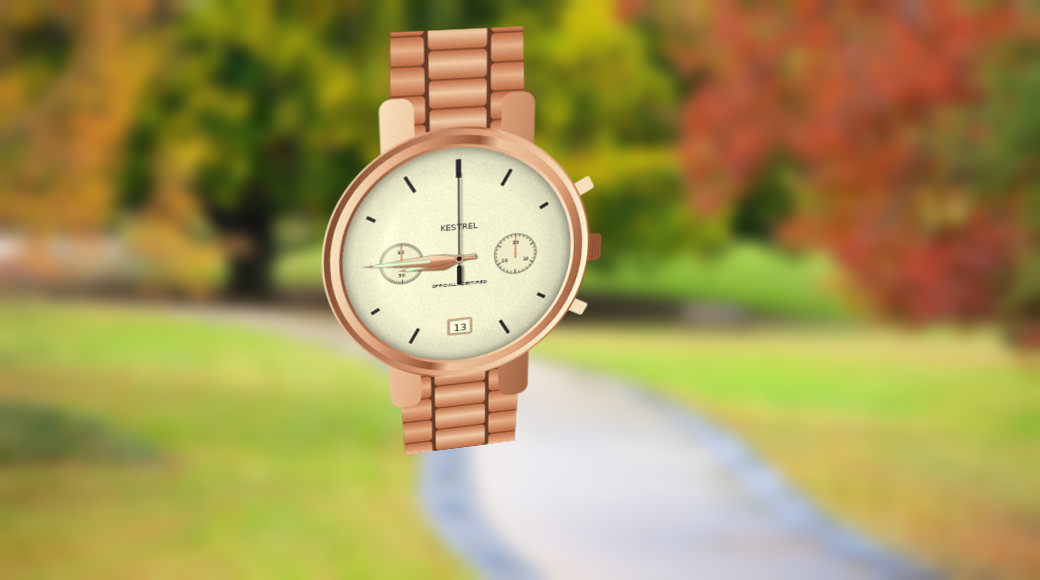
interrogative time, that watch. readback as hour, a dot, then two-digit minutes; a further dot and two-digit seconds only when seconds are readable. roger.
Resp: 8.45
